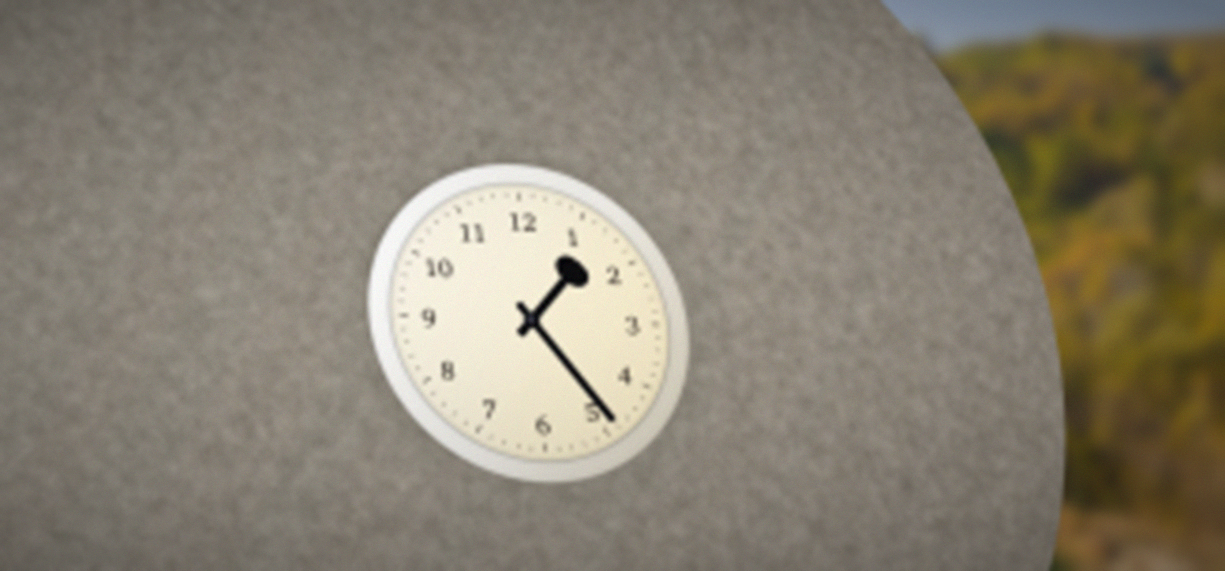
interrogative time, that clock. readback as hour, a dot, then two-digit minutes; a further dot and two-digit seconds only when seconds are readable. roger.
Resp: 1.24
